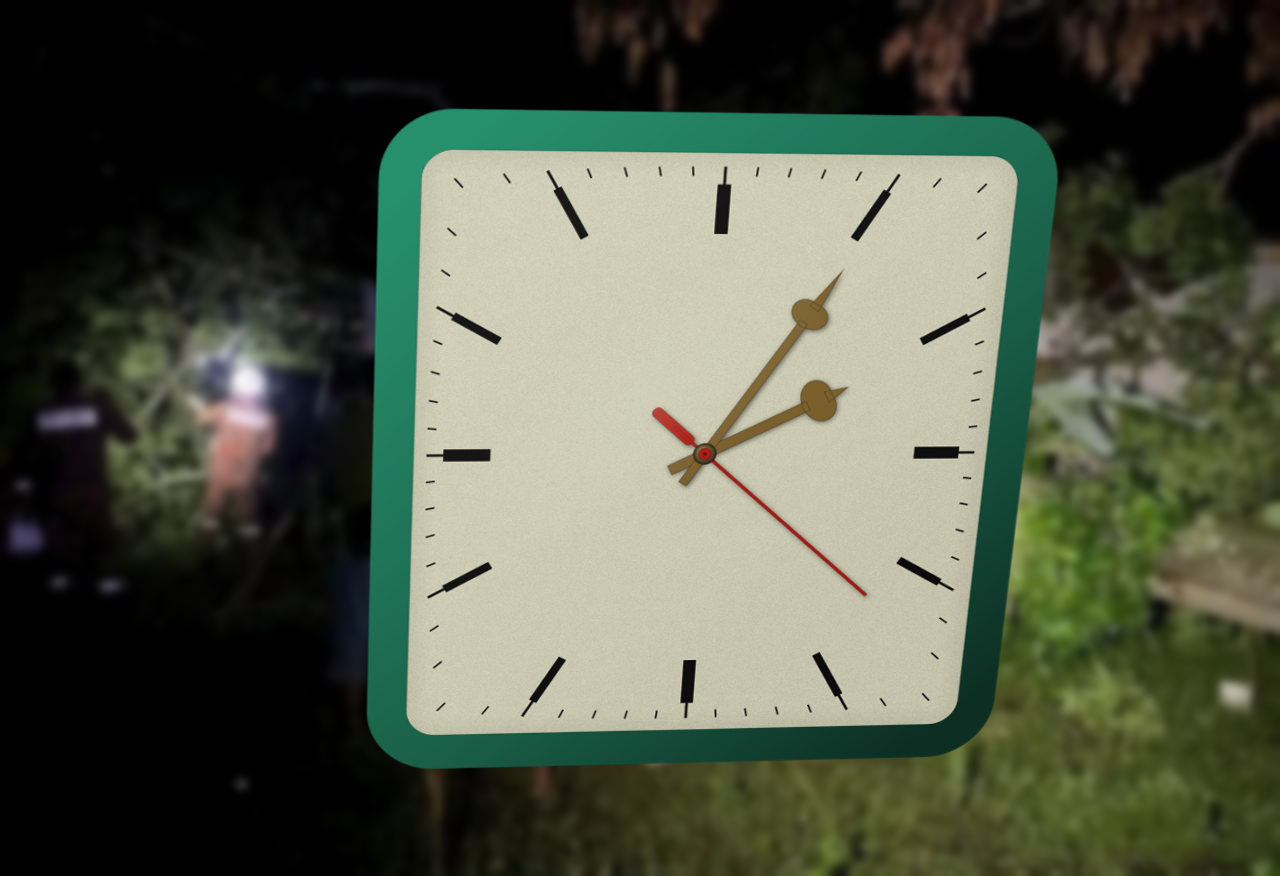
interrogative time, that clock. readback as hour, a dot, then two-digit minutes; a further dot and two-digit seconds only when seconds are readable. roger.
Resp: 2.05.22
